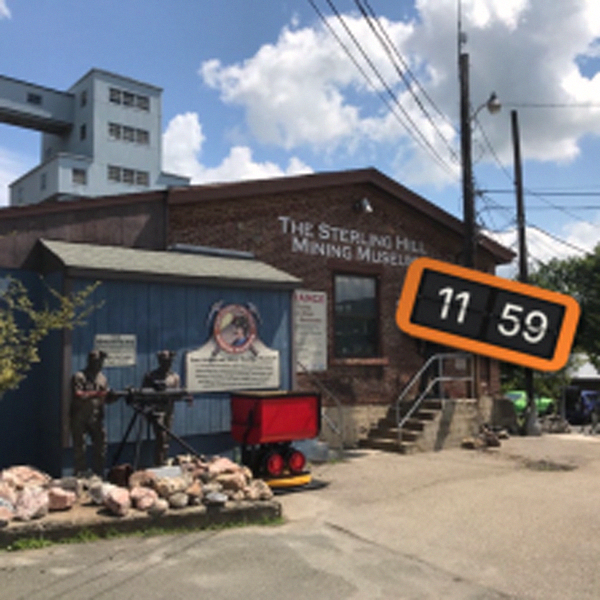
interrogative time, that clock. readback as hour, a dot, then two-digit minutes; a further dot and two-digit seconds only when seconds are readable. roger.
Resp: 11.59
